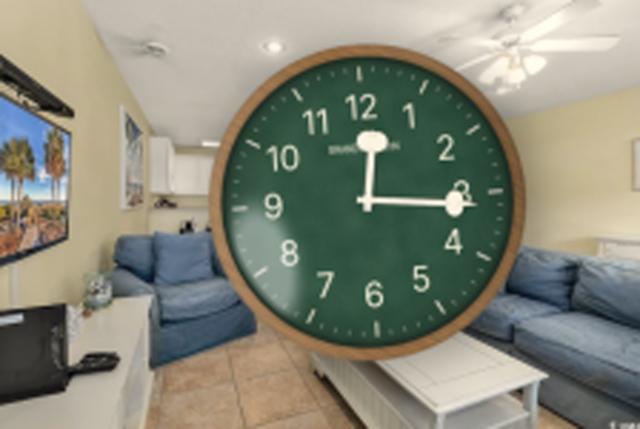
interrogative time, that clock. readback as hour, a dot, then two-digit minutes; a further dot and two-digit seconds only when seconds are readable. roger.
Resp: 12.16
